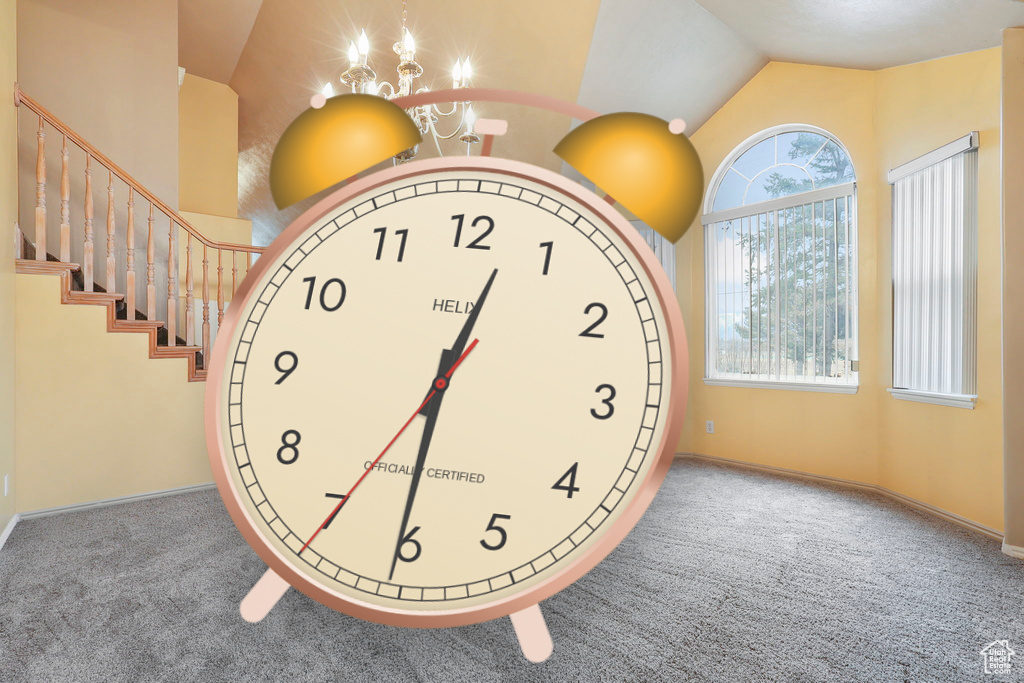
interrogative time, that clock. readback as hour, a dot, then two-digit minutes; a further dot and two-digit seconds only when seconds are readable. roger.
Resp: 12.30.35
